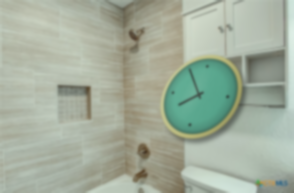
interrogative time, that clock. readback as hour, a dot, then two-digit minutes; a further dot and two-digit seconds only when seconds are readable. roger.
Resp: 7.54
